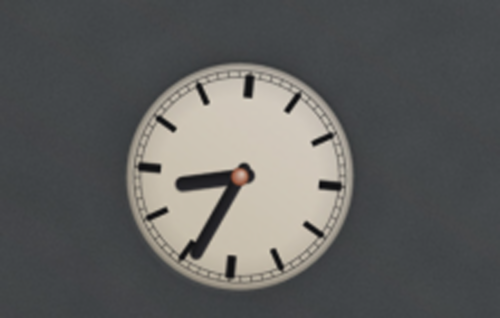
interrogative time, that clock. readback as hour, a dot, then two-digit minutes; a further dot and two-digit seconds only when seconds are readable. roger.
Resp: 8.34
